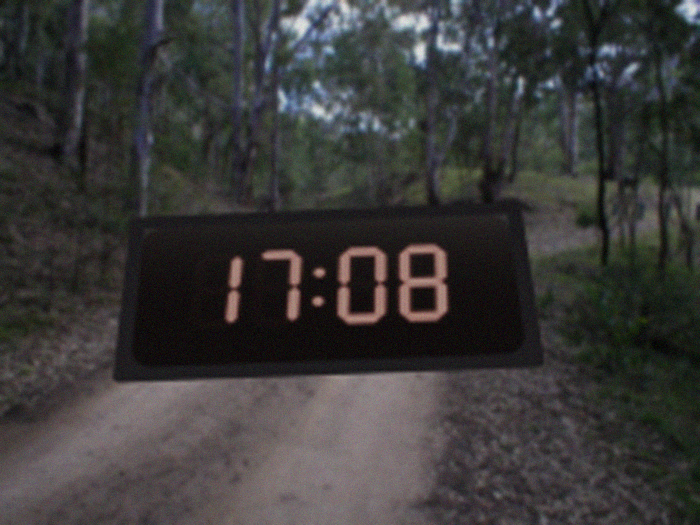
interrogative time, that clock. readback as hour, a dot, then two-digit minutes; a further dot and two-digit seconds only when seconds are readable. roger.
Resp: 17.08
